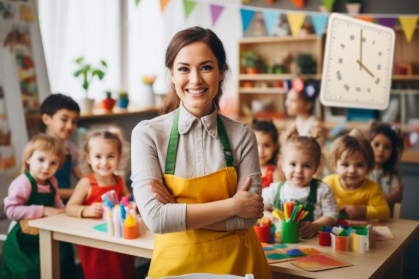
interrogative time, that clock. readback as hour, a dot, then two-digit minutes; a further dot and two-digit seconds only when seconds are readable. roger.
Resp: 3.59
